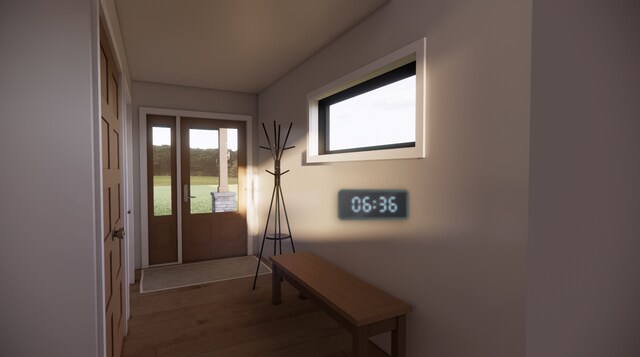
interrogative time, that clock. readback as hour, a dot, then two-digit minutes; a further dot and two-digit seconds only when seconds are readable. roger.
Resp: 6.36
